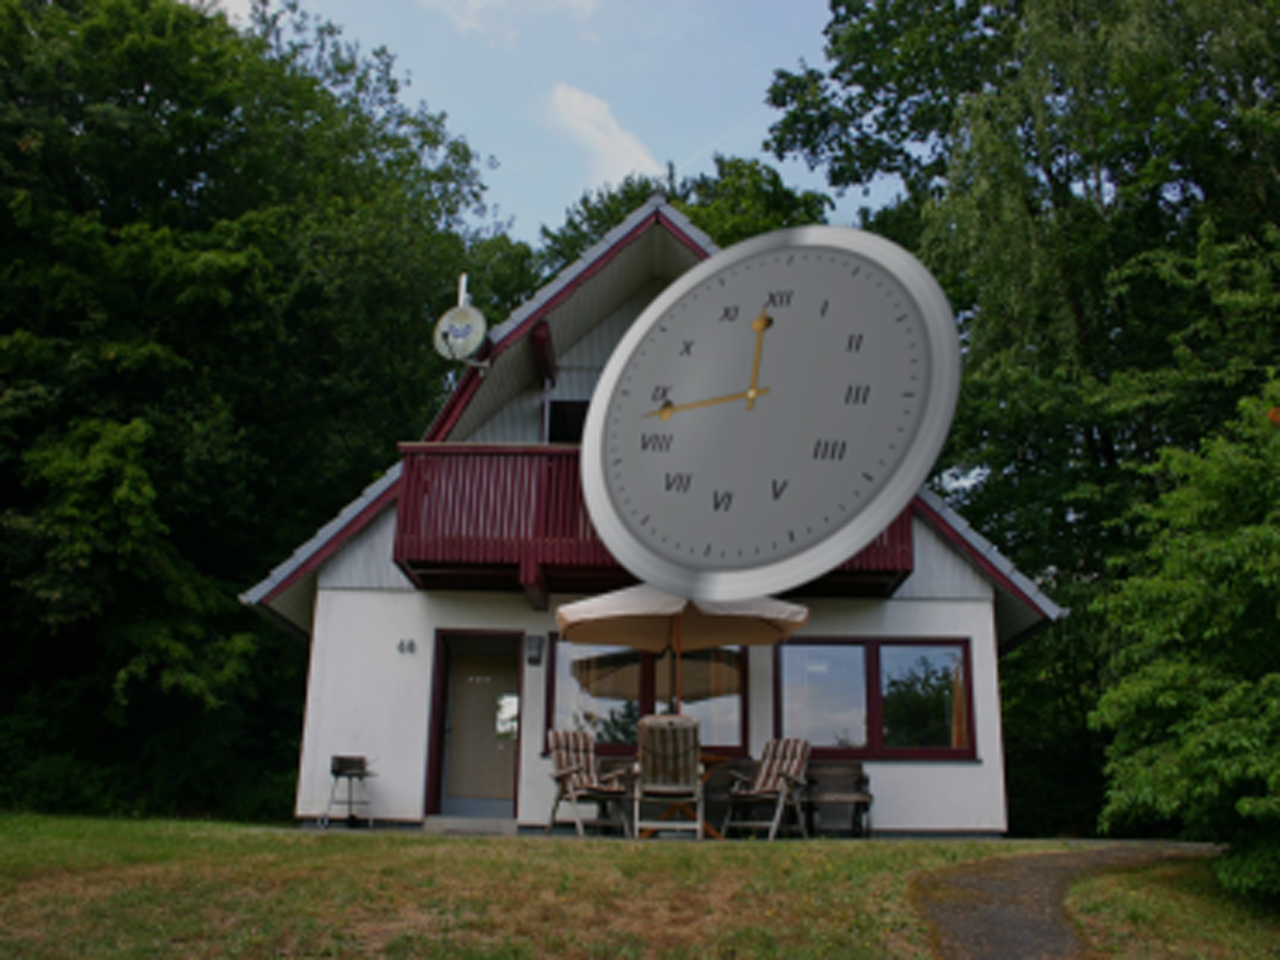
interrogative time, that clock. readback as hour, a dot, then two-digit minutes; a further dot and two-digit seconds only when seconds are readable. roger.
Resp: 11.43
